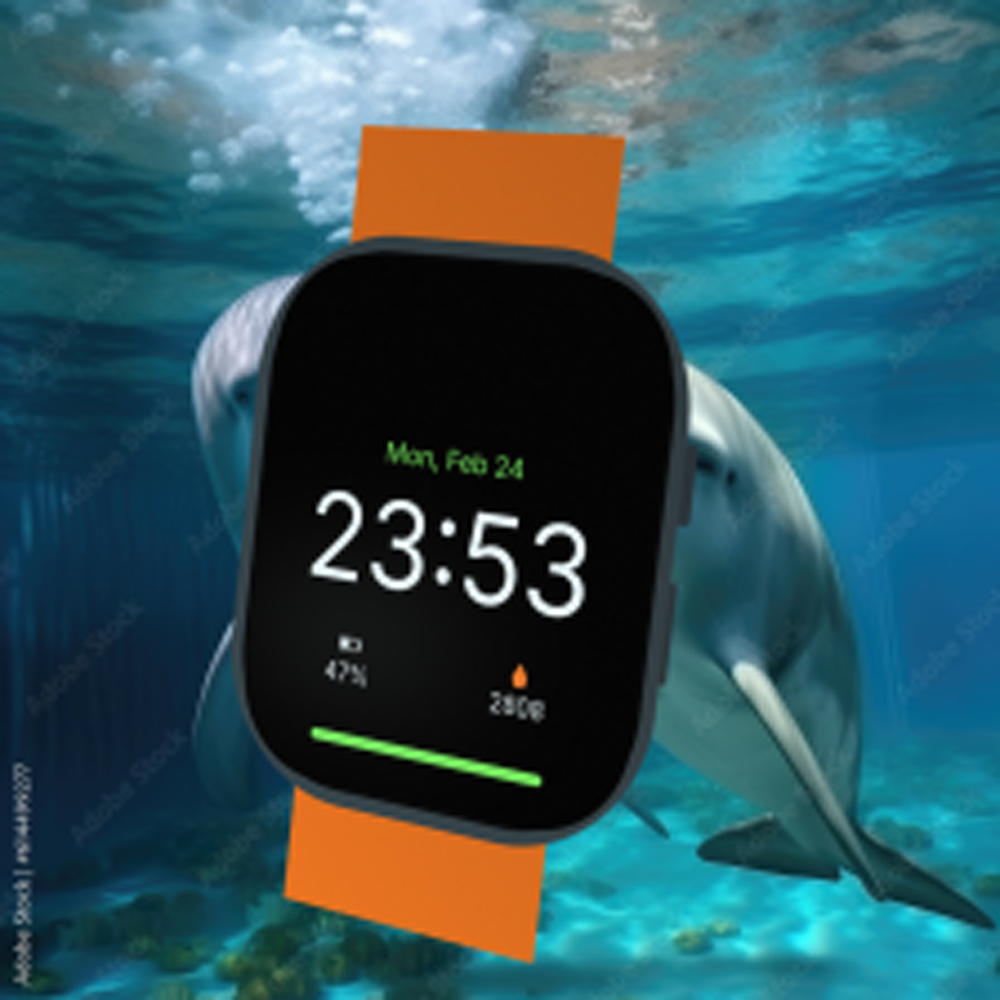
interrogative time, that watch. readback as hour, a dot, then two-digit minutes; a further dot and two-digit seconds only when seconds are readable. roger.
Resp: 23.53
